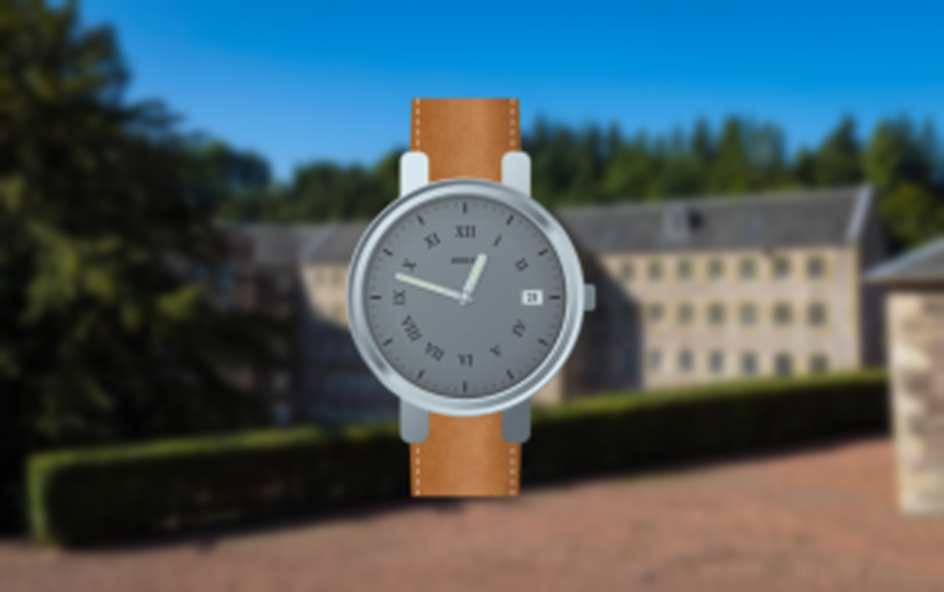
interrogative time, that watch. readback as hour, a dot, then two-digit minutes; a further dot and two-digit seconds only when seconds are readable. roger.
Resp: 12.48
